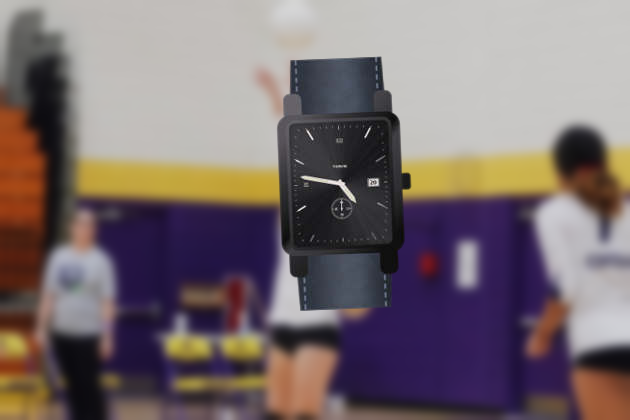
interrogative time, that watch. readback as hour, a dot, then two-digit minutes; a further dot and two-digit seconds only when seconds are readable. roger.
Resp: 4.47
